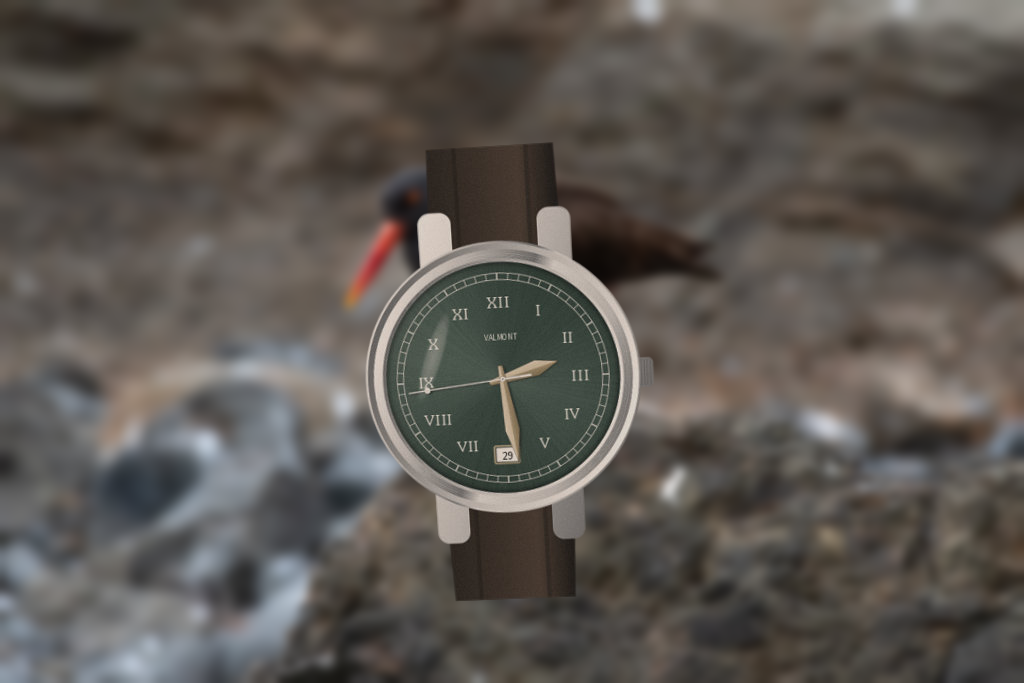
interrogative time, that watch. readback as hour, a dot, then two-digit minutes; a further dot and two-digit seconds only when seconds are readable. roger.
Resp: 2.28.44
